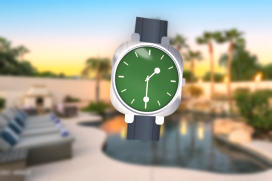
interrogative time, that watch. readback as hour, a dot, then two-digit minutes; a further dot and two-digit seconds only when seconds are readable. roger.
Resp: 1.30
